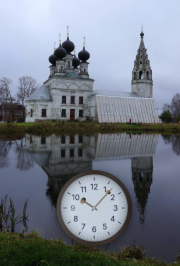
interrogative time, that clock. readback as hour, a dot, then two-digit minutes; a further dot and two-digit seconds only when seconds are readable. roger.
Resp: 10.07
